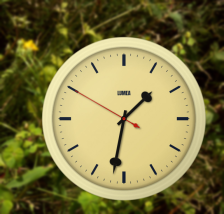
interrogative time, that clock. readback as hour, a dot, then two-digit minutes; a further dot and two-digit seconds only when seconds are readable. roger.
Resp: 1.31.50
